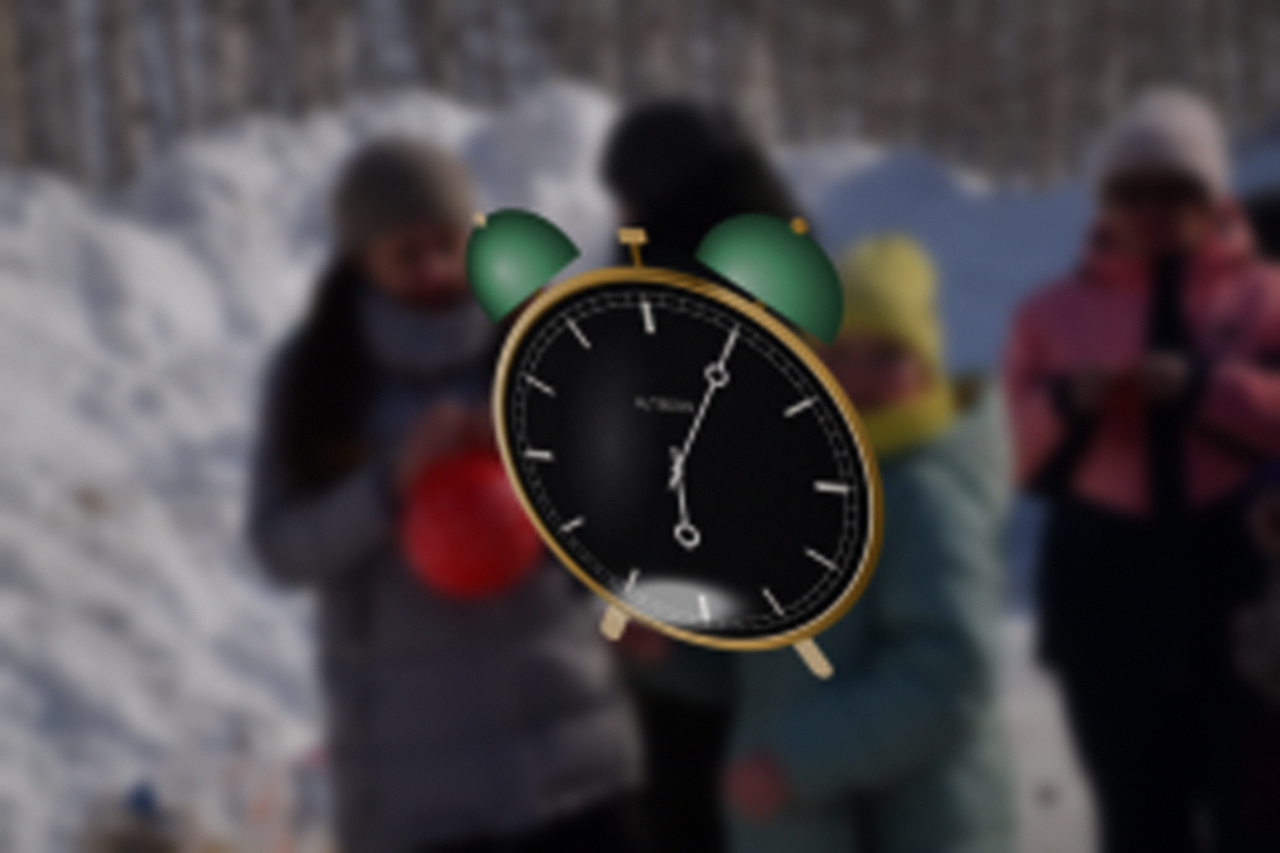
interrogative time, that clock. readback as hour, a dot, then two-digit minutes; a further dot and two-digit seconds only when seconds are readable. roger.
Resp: 6.05
